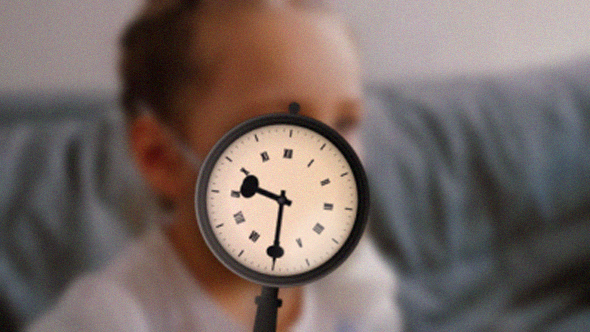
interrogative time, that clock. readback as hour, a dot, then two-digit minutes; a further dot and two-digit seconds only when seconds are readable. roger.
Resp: 9.30
